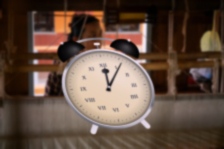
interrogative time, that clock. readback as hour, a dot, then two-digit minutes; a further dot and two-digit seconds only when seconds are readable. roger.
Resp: 12.06
